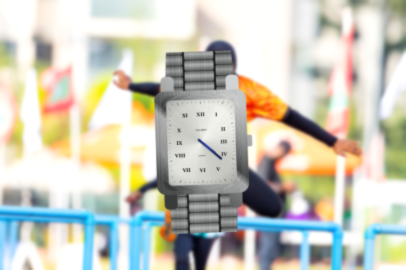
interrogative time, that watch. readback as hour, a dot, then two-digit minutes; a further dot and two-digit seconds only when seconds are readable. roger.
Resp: 4.22
